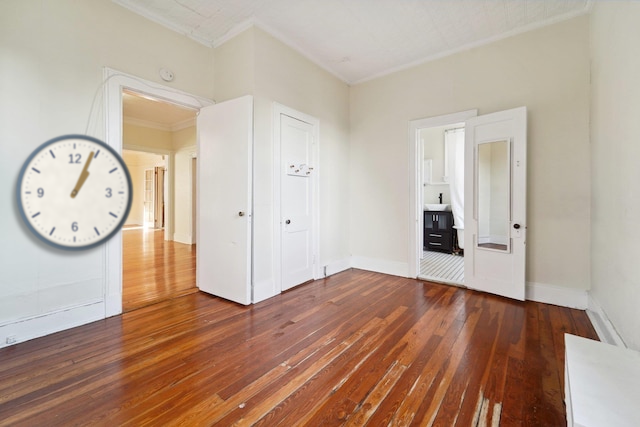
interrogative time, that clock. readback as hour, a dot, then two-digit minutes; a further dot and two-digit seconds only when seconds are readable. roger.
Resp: 1.04
